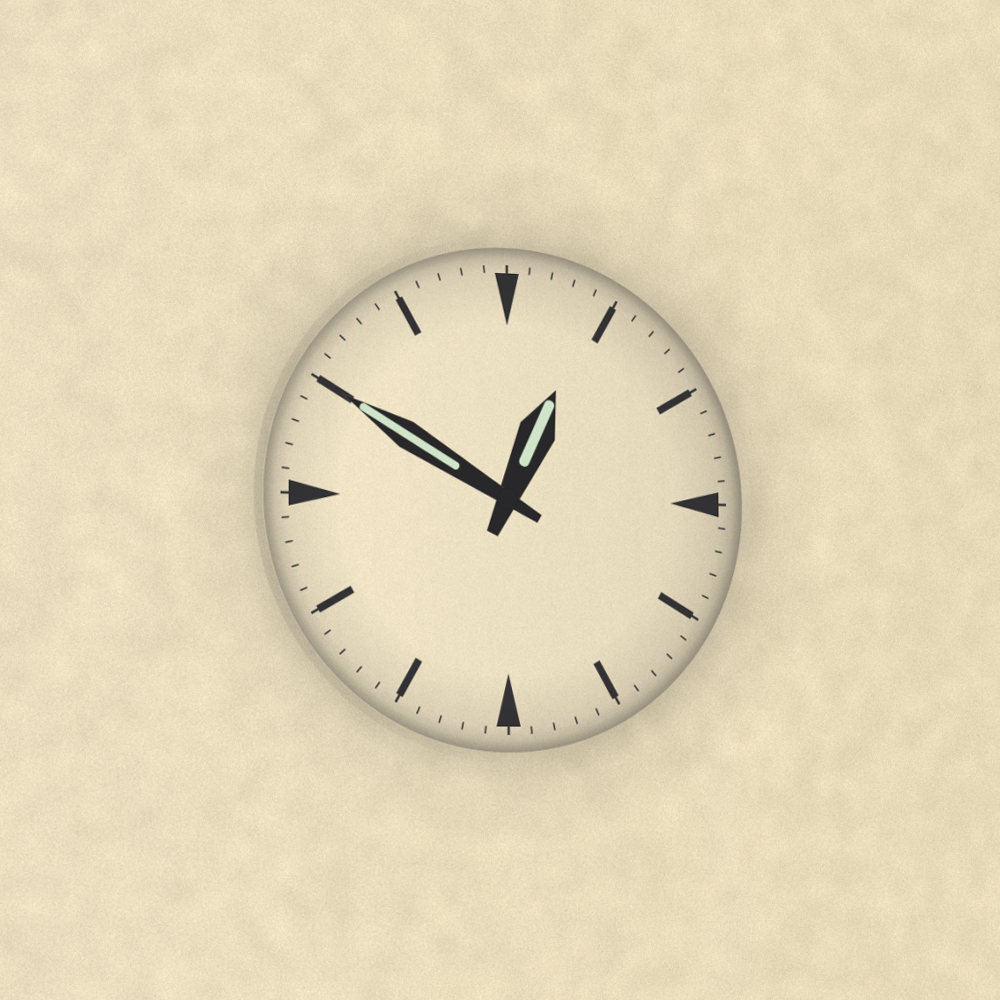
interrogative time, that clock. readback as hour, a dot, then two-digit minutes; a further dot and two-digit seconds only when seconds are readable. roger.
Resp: 12.50
